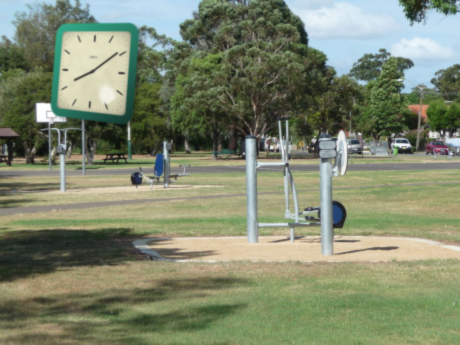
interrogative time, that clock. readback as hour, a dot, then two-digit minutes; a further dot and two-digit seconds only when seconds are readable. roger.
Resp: 8.09
